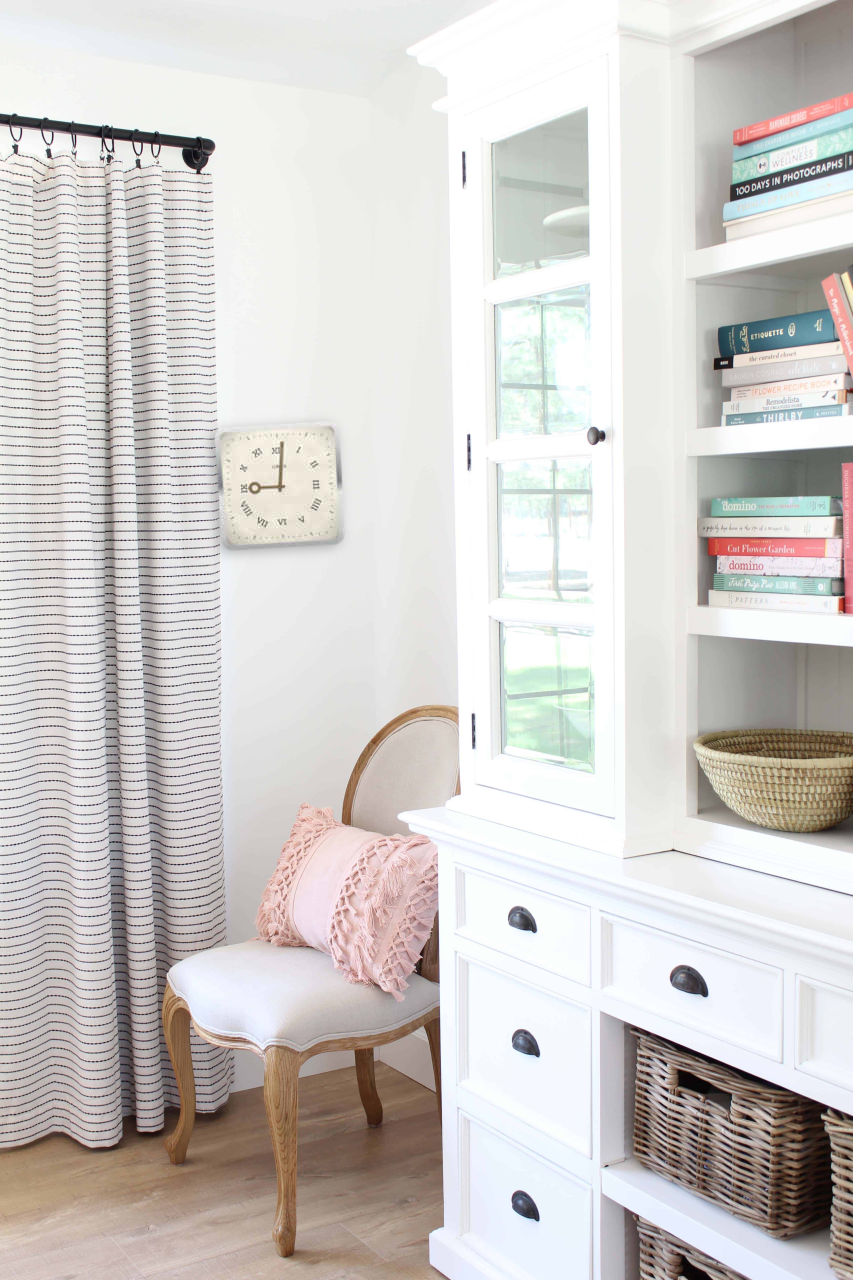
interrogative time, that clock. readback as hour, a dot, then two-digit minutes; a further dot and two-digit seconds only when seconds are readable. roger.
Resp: 9.01
